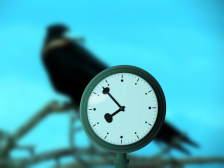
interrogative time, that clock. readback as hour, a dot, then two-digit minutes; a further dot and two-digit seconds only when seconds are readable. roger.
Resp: 7.53
